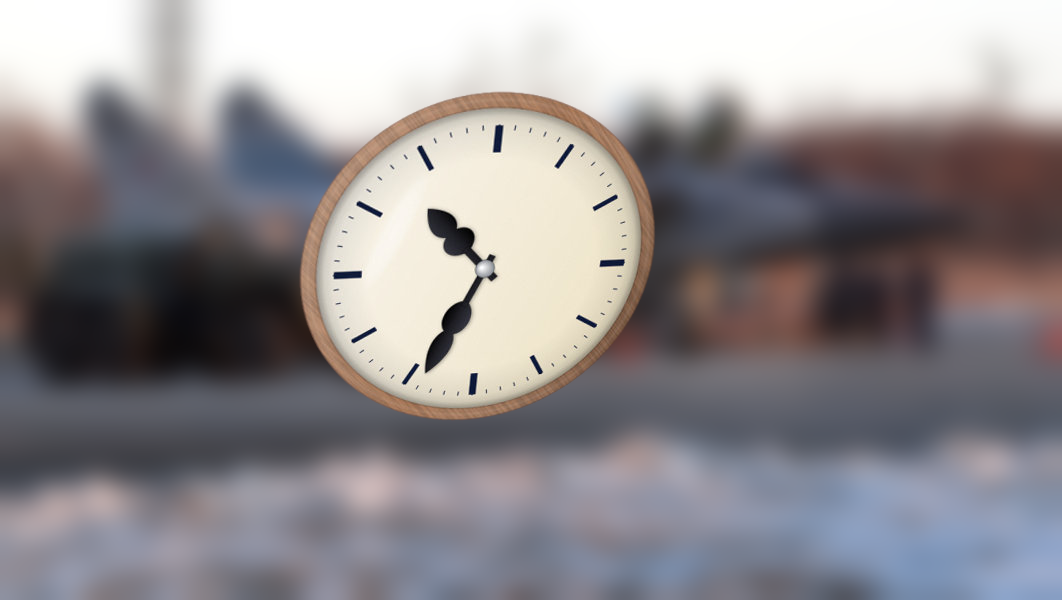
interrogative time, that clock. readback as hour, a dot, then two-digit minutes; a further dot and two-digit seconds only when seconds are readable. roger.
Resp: 10.34
